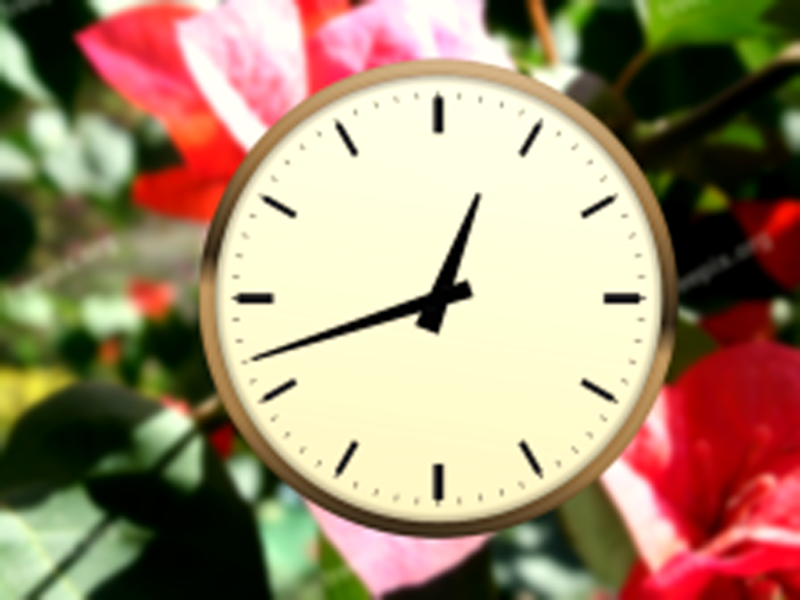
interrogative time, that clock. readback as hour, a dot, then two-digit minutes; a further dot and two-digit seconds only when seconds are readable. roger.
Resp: 12.42
